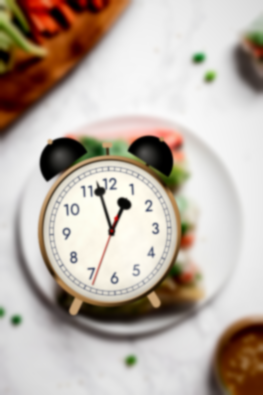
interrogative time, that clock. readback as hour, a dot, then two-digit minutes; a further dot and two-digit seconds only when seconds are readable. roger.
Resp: 12.57.34
